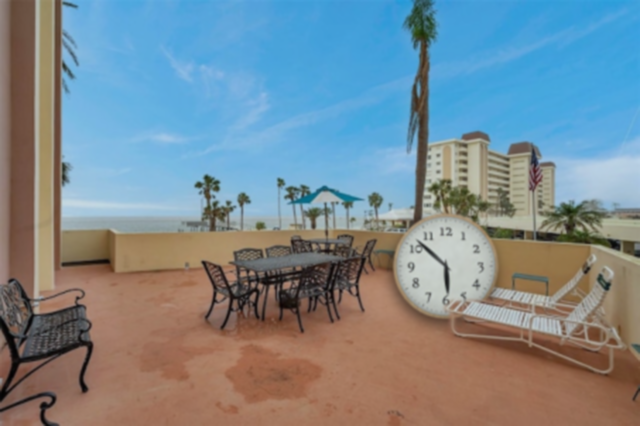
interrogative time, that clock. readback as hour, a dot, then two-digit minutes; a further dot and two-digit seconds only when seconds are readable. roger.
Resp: 5.52
